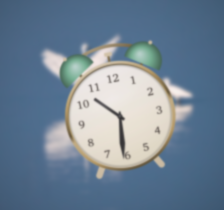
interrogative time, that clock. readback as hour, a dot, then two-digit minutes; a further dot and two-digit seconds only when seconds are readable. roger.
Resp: 10.31
